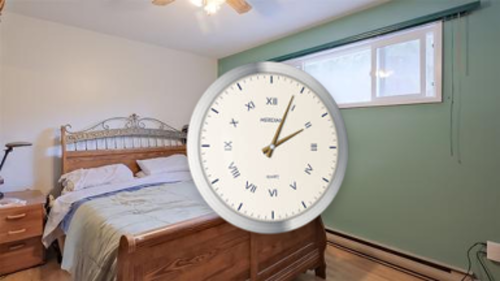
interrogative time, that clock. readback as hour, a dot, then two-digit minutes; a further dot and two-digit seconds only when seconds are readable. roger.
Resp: 2.04
